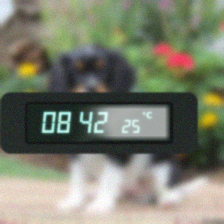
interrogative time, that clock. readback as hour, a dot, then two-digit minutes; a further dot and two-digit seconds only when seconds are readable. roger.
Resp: 8.42
